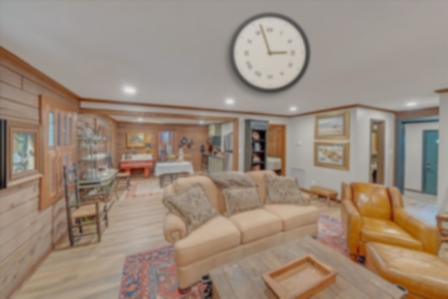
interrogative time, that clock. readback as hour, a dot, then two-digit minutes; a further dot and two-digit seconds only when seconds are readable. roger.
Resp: 2.57
